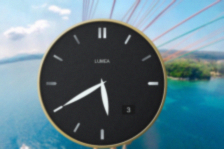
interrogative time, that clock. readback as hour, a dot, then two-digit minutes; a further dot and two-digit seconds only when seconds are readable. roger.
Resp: 5.40
